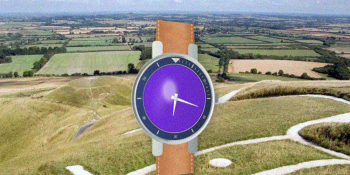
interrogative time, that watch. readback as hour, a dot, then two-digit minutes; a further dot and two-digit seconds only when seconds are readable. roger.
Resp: 6.18
